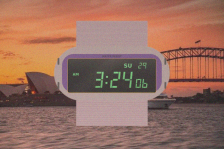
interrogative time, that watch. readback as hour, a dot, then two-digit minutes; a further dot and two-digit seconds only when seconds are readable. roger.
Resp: 3.24.06
